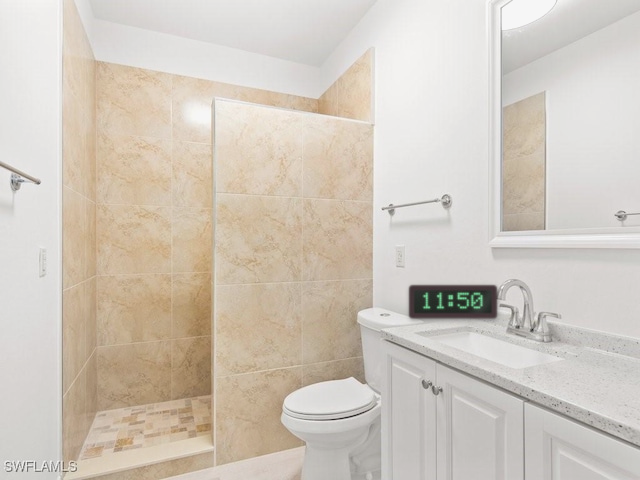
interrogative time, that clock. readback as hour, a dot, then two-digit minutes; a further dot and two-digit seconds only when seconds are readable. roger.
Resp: 11.50
